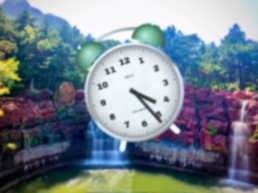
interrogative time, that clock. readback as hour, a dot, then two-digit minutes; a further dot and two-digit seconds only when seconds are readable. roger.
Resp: 4.26
